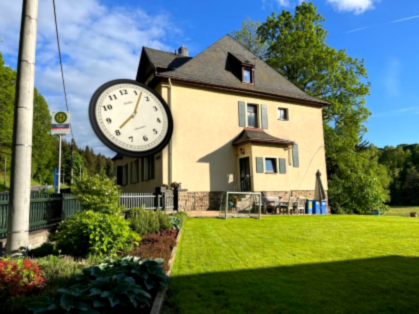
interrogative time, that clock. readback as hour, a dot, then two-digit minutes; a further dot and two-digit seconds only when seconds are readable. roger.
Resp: 8.07
